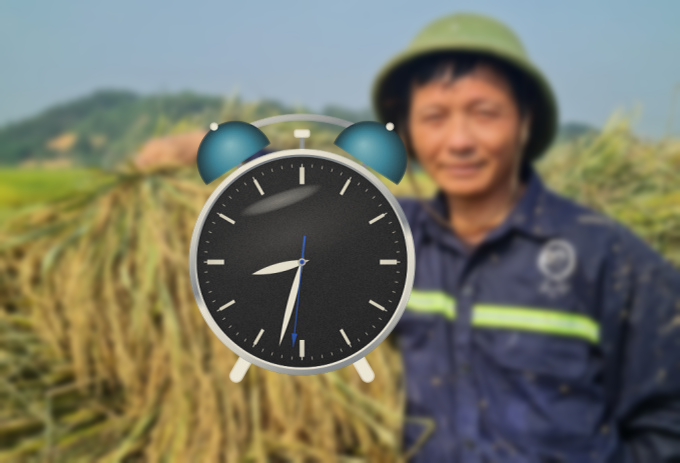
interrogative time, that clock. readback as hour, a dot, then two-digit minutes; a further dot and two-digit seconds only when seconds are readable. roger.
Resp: 8.32.31
